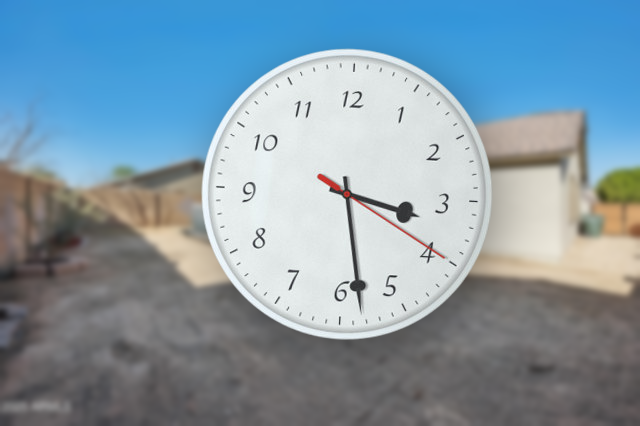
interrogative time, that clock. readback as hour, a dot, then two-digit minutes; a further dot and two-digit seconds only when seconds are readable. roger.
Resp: 3.28.20
